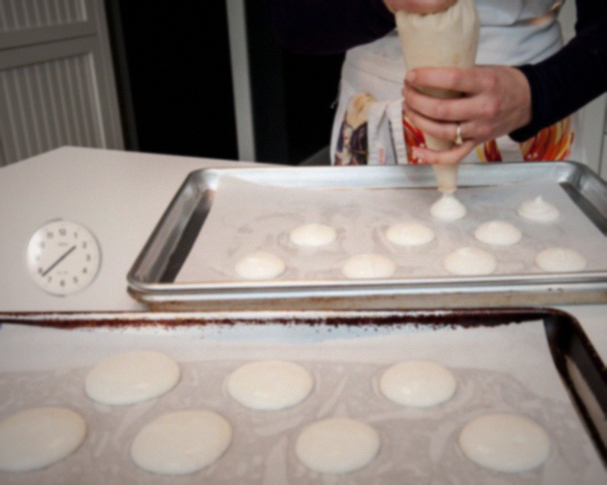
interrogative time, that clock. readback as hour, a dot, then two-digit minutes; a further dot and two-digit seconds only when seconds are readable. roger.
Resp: 1.38
